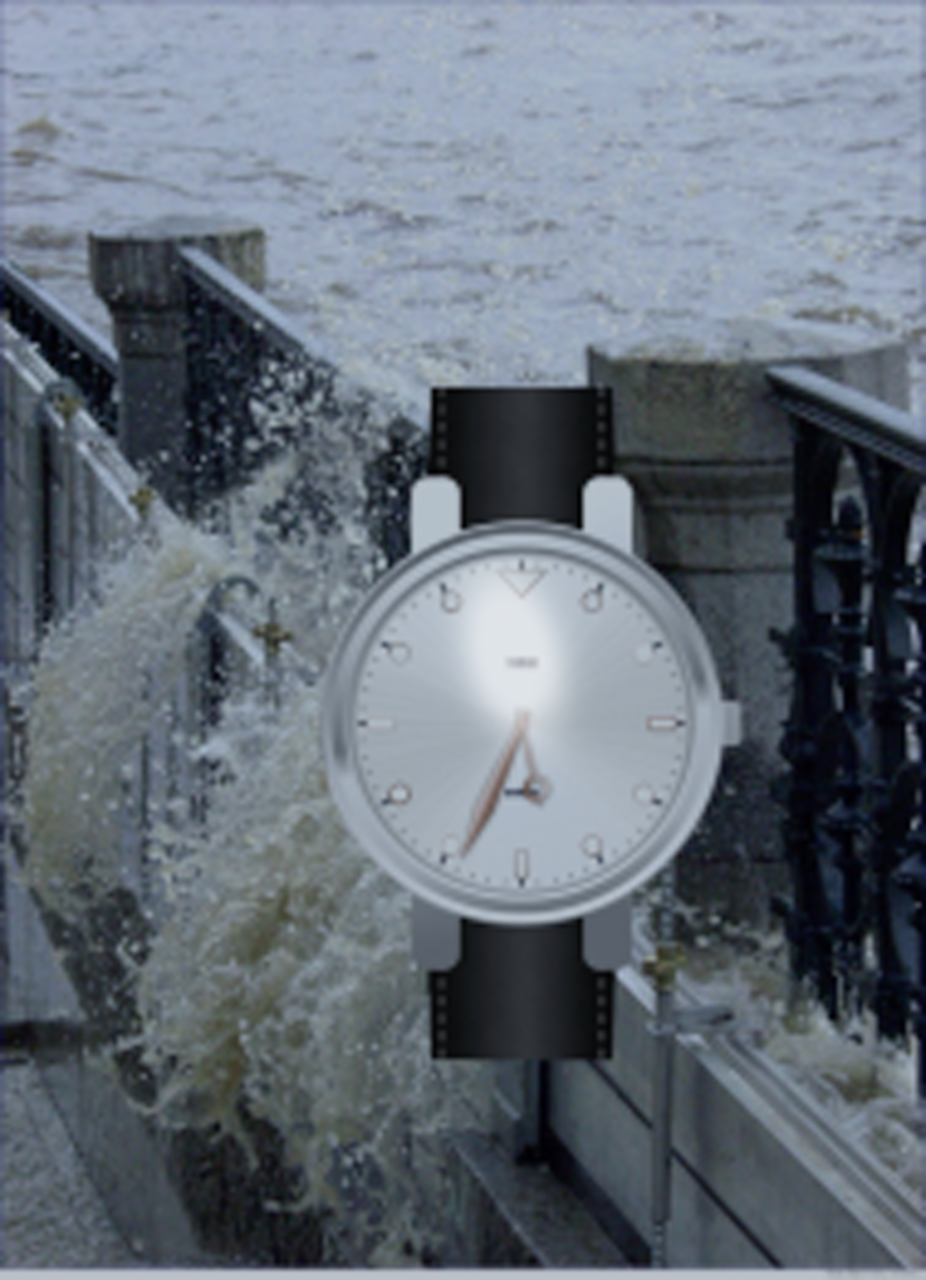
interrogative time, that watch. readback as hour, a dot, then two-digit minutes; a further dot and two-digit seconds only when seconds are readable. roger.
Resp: 5.34
